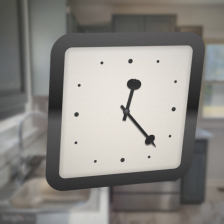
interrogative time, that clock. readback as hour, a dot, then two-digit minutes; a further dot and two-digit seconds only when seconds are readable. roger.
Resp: 12.23
